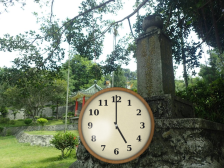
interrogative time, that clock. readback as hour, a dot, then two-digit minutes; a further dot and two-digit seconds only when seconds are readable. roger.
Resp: 5.00
